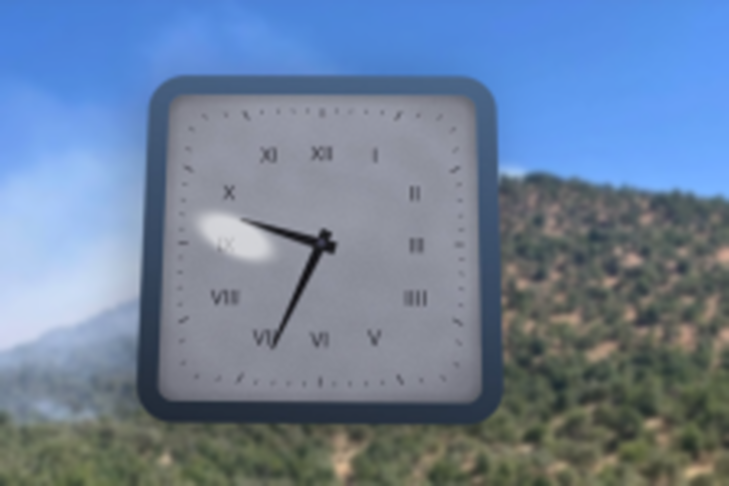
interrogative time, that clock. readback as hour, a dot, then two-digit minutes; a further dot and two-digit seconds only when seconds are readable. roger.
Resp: 9.34
